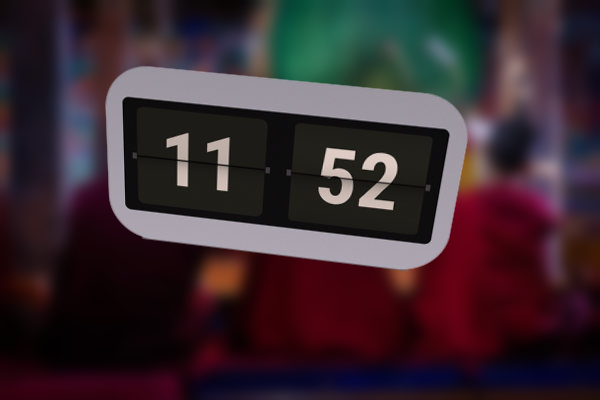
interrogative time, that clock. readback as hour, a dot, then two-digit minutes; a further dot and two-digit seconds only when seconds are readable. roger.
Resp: 11.52
